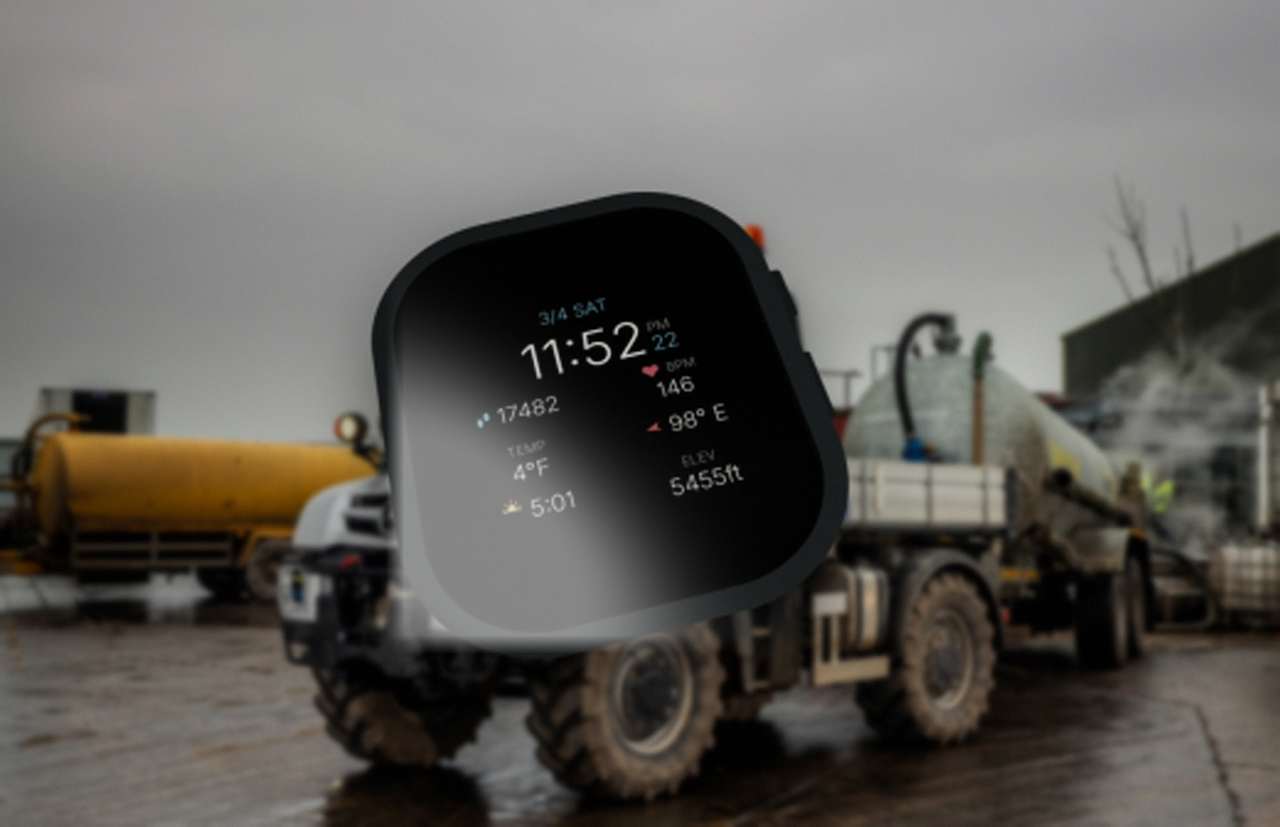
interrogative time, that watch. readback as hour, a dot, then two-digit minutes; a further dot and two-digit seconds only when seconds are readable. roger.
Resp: 11.52.22
